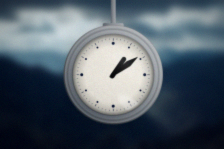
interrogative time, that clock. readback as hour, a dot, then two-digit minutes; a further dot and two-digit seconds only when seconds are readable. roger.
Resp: 1.09
